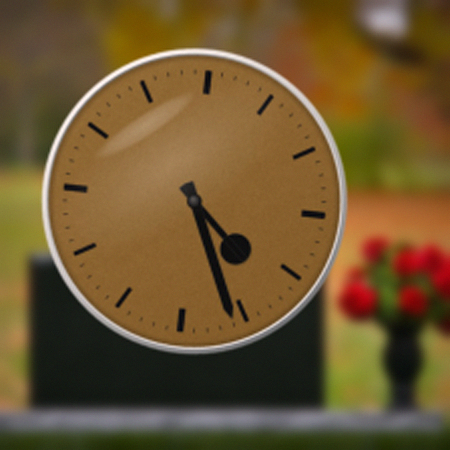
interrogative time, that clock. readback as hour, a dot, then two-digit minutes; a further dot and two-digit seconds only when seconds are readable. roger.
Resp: 4.26
